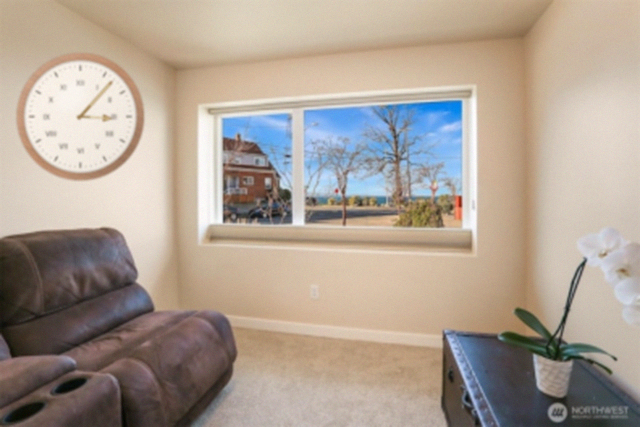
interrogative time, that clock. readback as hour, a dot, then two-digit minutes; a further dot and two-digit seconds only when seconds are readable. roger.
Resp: 3.07
